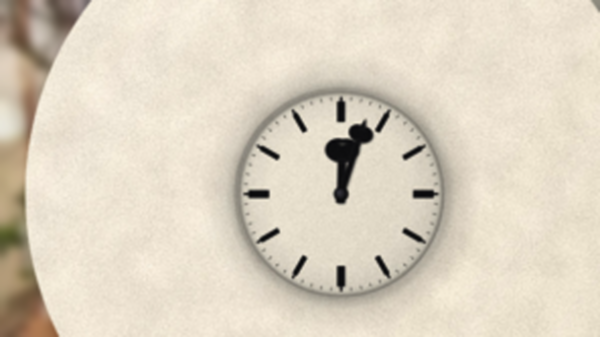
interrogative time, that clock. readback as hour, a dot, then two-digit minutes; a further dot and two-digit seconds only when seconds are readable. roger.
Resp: 12.03
